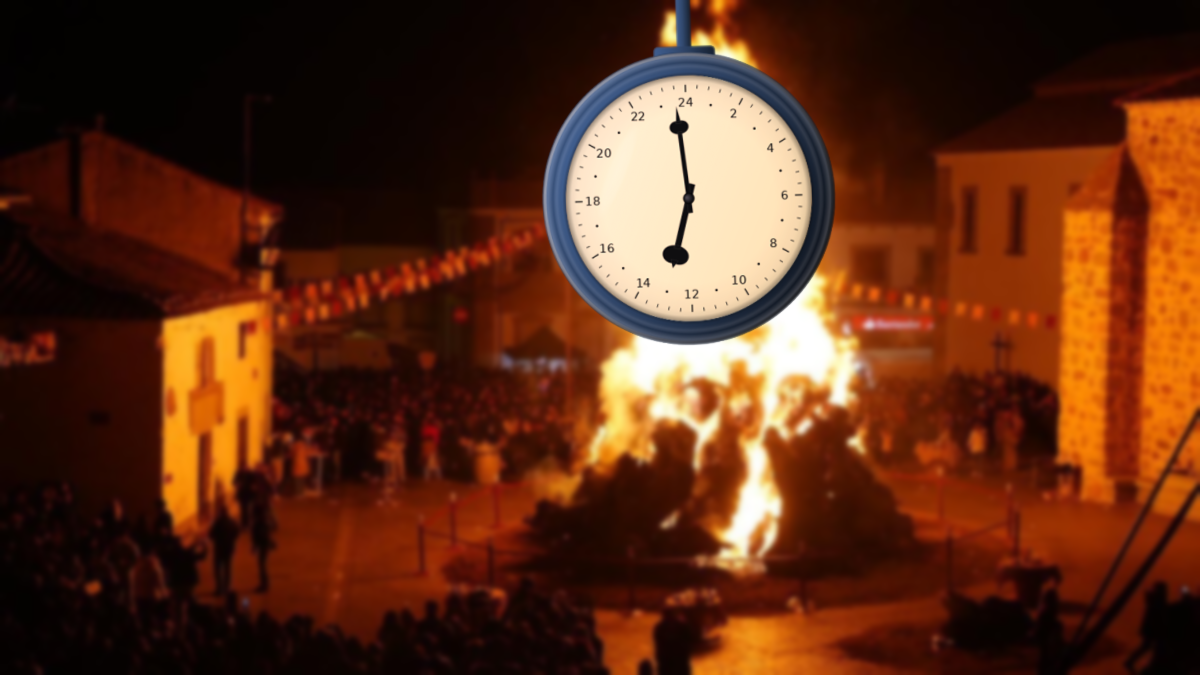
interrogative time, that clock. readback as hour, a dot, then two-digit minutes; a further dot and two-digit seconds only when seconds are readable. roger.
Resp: 12.59
